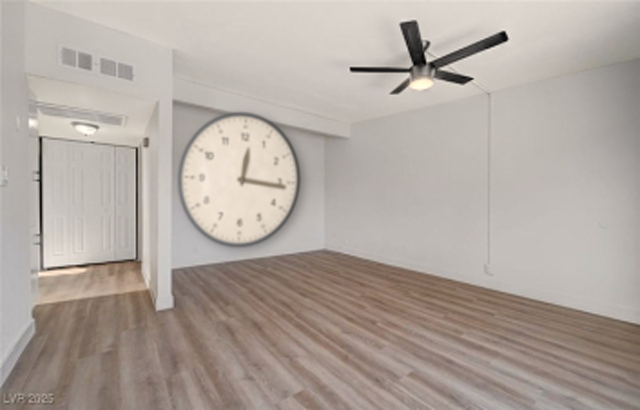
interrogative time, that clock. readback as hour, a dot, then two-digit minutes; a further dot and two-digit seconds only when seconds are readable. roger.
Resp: 12.16
